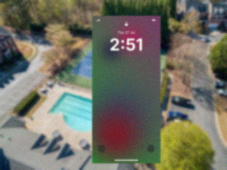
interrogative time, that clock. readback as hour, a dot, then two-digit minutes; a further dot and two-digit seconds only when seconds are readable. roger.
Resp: 2.51
